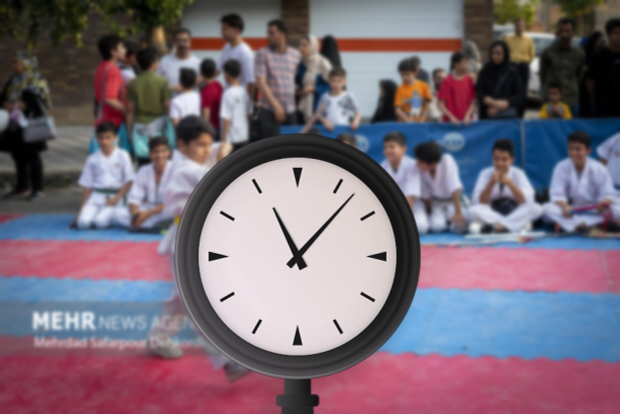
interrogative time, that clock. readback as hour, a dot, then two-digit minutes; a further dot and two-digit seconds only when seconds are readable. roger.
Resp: 11.07
